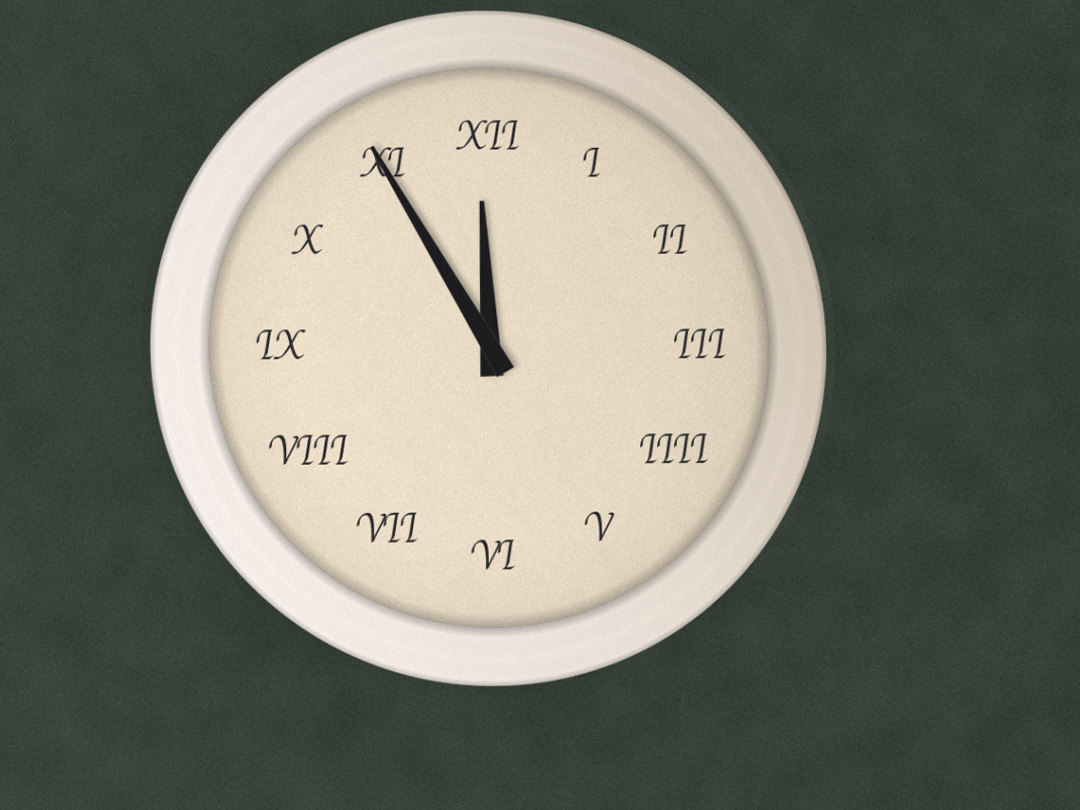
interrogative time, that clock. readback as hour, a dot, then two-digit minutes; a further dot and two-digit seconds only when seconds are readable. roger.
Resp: 11.55
